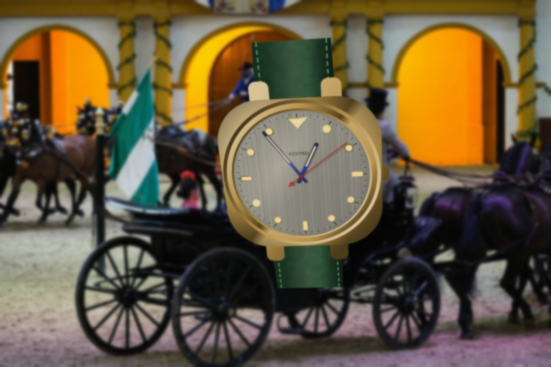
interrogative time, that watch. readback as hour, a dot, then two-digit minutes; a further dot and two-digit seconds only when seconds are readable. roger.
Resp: 12.54.09
